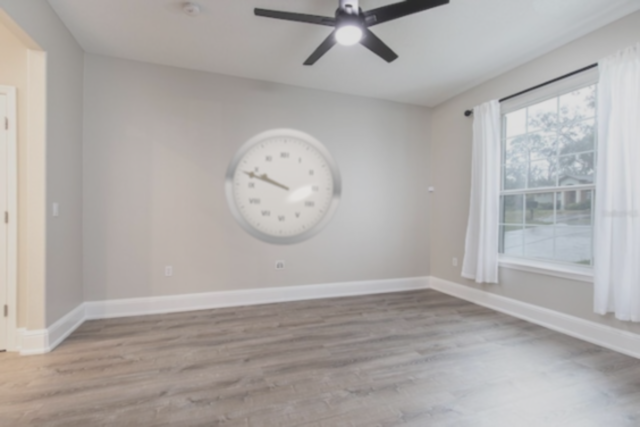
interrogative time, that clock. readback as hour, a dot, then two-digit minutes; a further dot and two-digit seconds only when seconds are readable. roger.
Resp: 9.48
